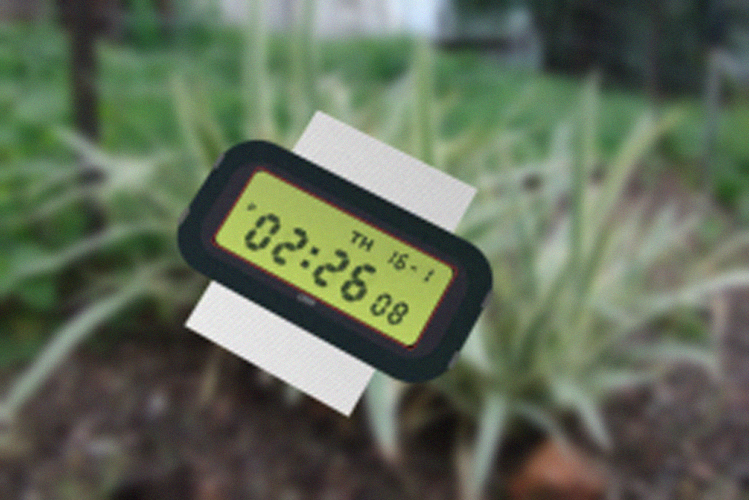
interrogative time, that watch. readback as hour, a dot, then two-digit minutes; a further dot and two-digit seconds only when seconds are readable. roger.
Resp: 2.26.08
